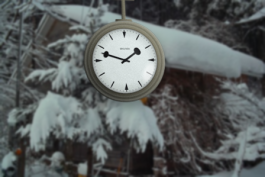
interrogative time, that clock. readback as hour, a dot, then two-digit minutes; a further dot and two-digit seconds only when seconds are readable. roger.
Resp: 1.48
